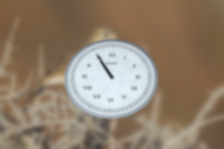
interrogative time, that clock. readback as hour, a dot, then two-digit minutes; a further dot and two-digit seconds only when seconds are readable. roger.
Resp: 10.55
